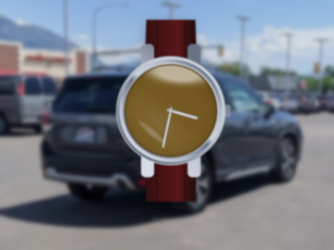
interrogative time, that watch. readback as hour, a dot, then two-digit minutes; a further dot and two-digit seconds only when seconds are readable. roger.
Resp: 3.32
